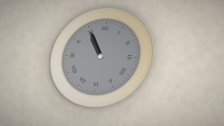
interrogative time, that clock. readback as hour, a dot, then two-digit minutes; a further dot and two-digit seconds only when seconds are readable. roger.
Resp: 10.55
